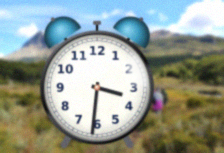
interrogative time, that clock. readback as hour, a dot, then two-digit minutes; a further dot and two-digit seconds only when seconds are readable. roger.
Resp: 3.31
